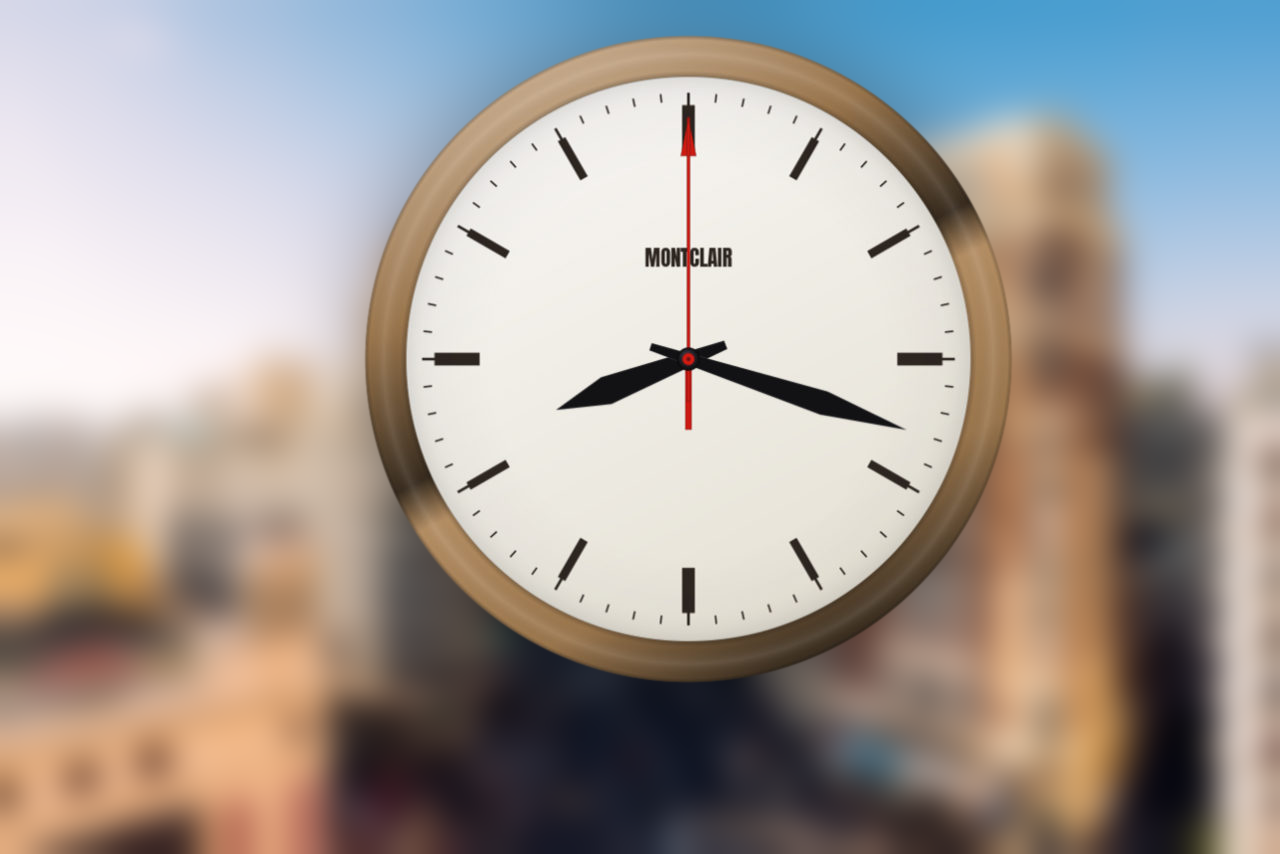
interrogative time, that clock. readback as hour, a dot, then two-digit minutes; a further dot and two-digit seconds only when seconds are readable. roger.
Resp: 8.18.00
